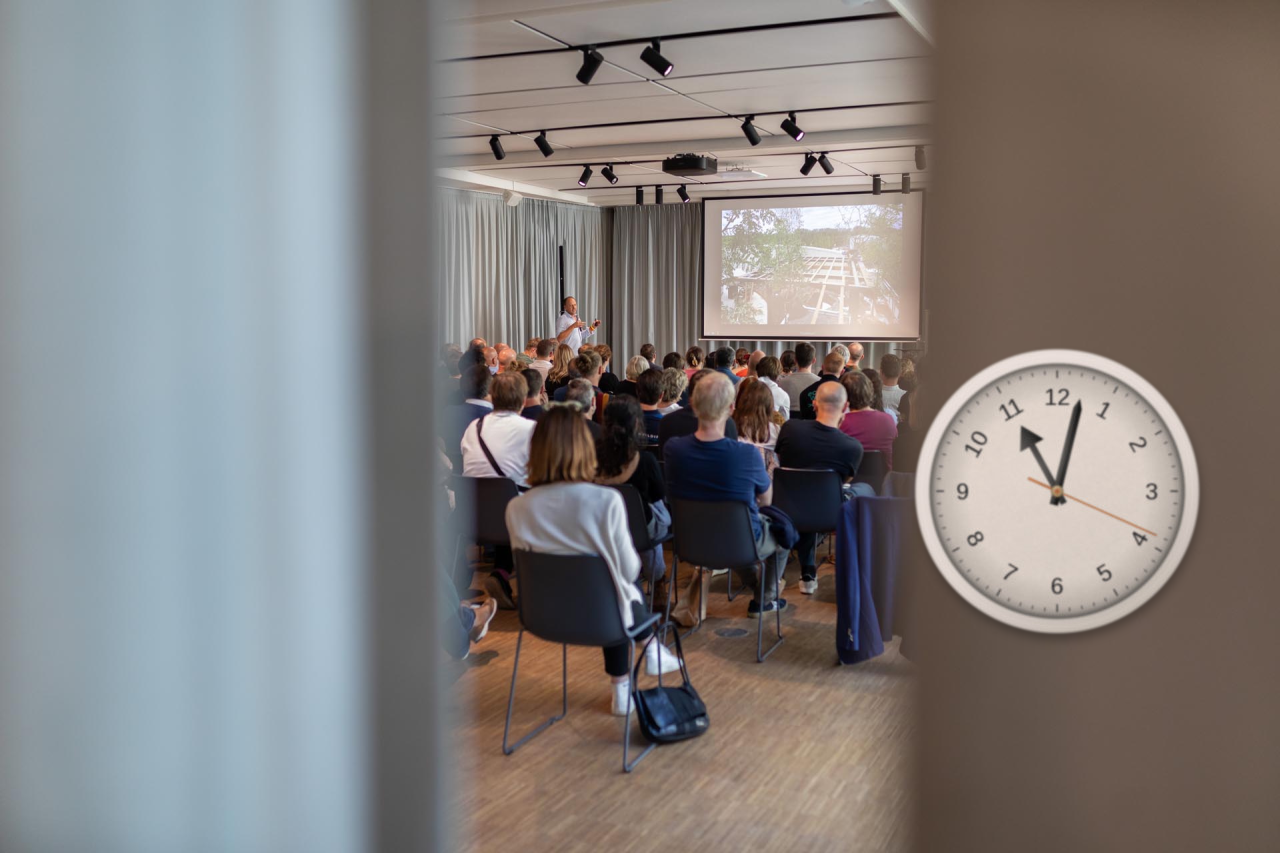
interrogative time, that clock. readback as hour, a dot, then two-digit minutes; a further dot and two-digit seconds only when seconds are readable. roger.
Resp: 11.02.19
